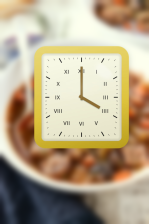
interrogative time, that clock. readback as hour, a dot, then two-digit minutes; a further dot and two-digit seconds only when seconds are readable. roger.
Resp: 4.00
